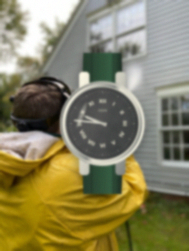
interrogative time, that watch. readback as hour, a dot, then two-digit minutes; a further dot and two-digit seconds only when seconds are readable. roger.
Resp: 9.46
